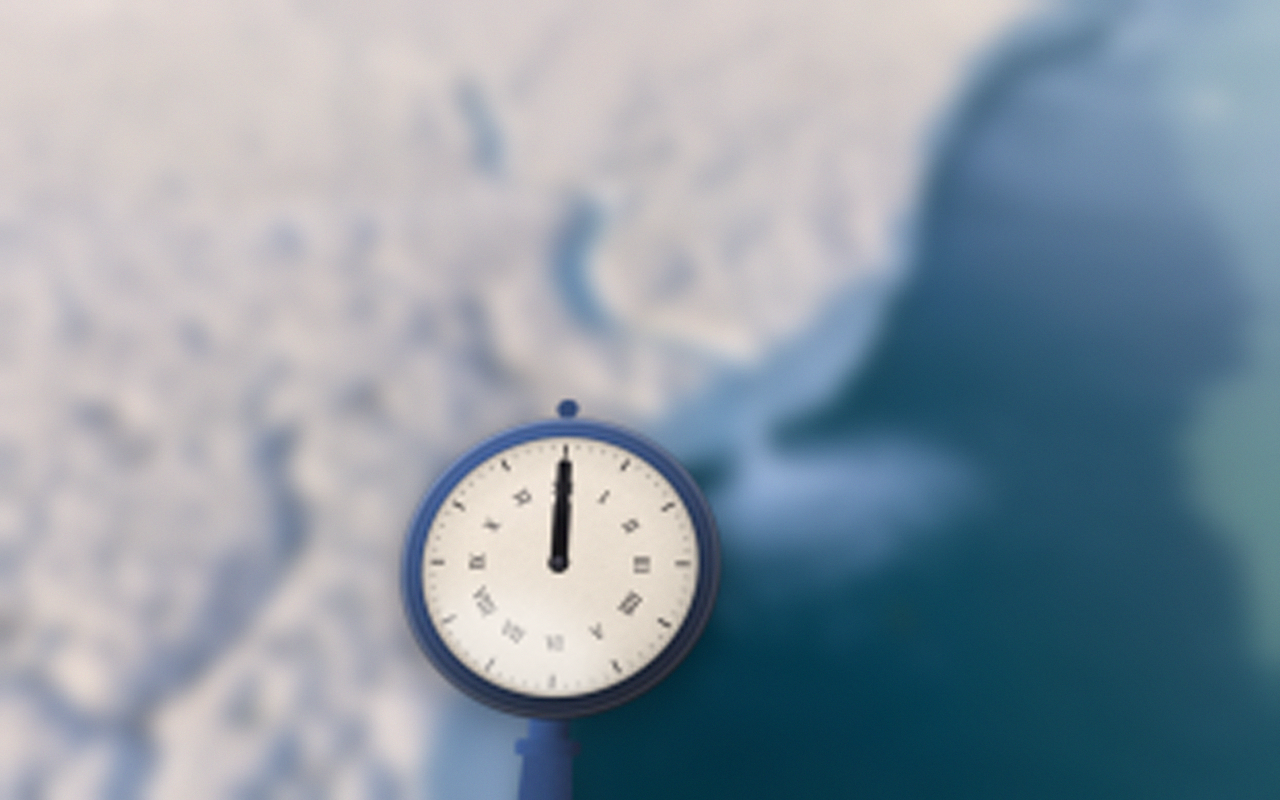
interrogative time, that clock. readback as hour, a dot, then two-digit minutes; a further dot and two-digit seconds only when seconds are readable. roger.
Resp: 12.00
